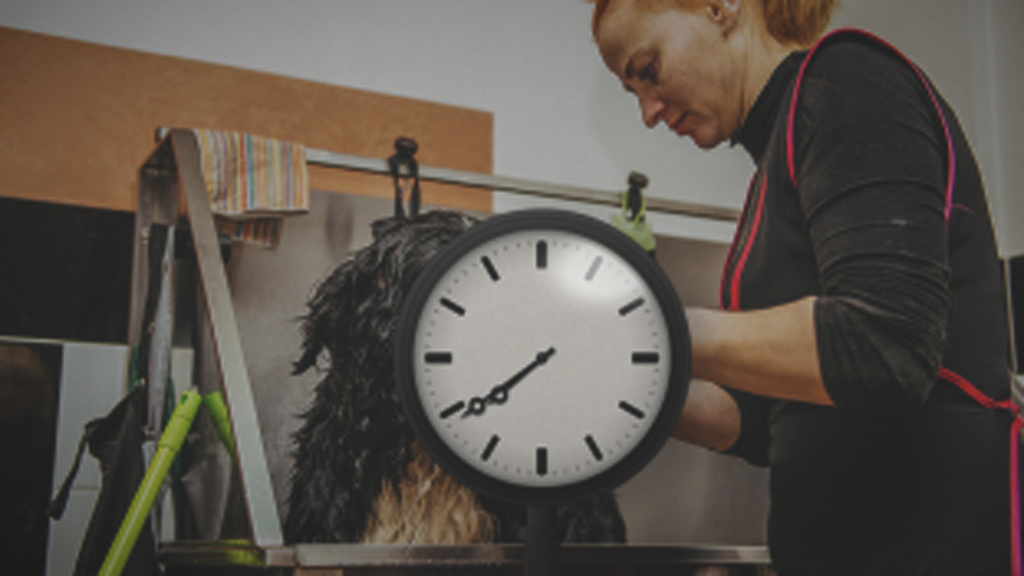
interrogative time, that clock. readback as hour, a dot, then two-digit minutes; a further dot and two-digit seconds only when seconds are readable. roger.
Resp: 7.39
